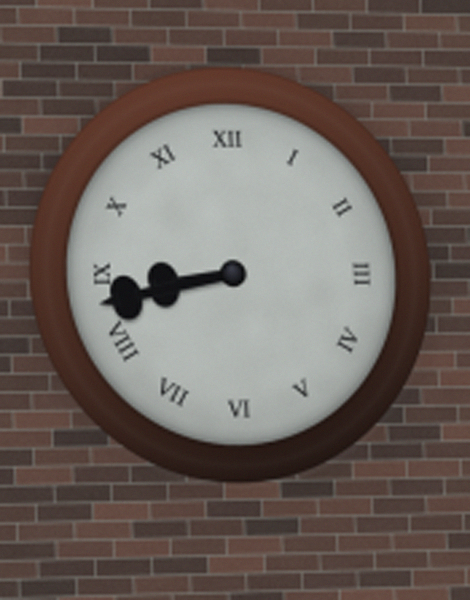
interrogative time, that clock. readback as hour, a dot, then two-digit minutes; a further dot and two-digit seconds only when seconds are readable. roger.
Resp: 8.43
